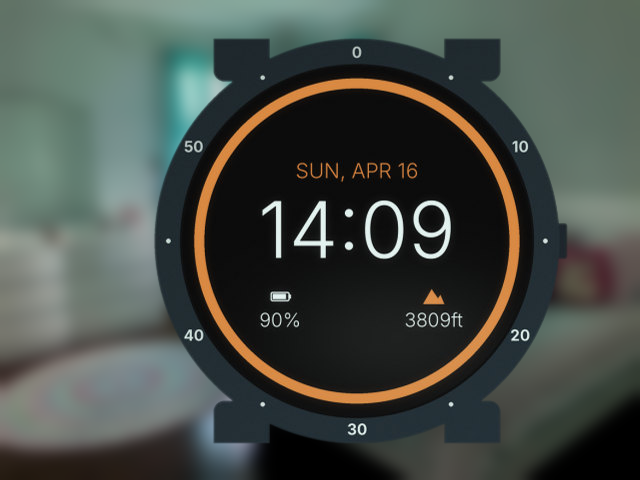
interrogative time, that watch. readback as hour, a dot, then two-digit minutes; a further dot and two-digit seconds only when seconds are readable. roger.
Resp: 14.09
